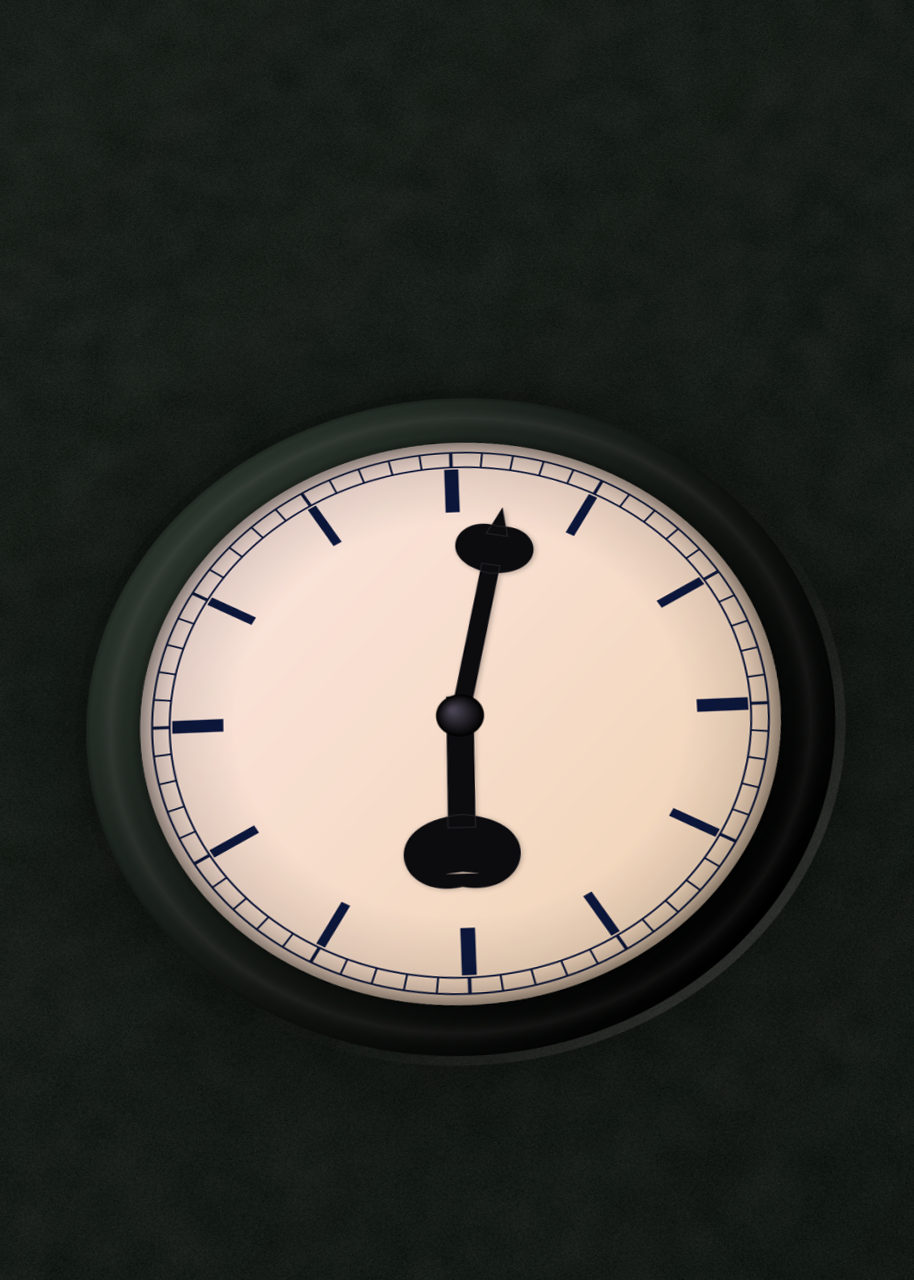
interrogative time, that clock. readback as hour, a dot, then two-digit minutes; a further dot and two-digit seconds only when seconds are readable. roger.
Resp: 6.02
